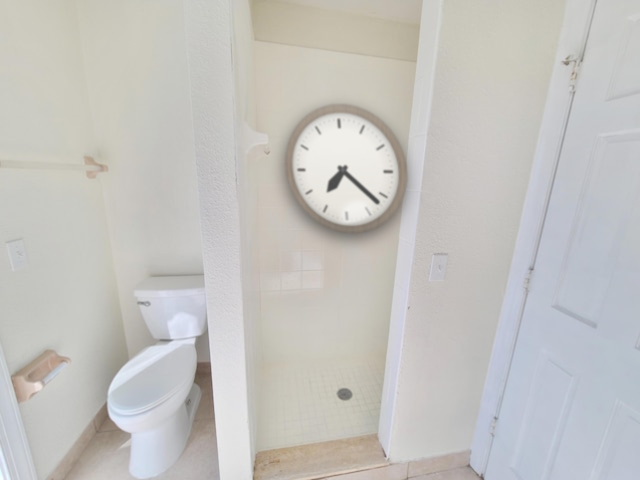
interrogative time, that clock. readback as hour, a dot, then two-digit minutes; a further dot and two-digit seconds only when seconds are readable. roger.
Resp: 7.22
